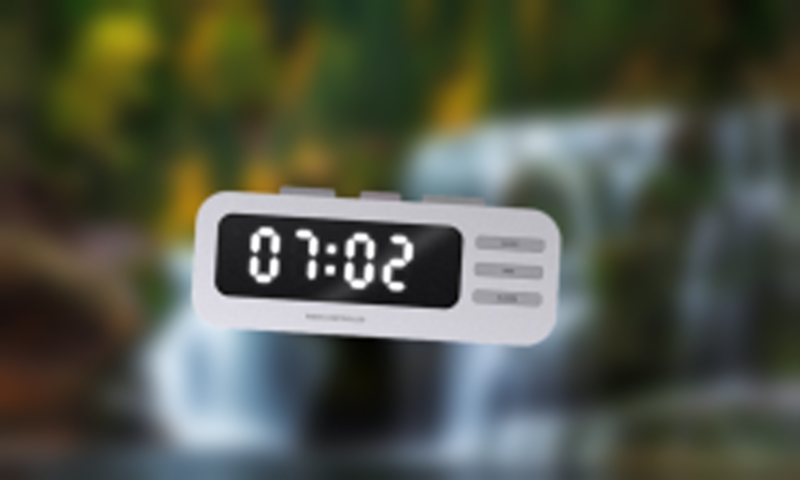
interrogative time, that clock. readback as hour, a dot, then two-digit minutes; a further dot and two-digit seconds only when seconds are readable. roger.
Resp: 7.02
